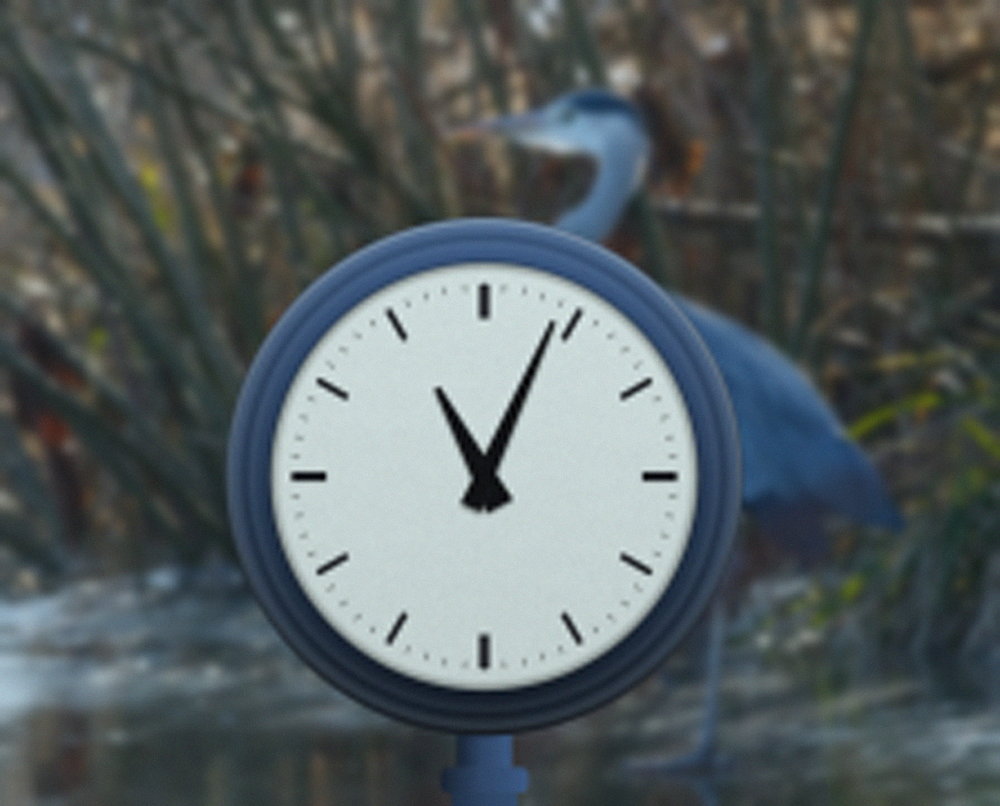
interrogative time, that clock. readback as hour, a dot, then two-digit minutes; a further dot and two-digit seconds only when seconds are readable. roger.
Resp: 11.04
